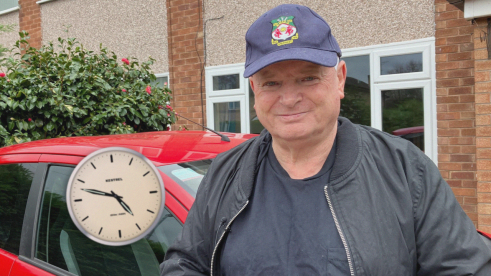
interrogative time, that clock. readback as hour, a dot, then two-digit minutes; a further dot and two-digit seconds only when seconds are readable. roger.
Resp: 4.48
